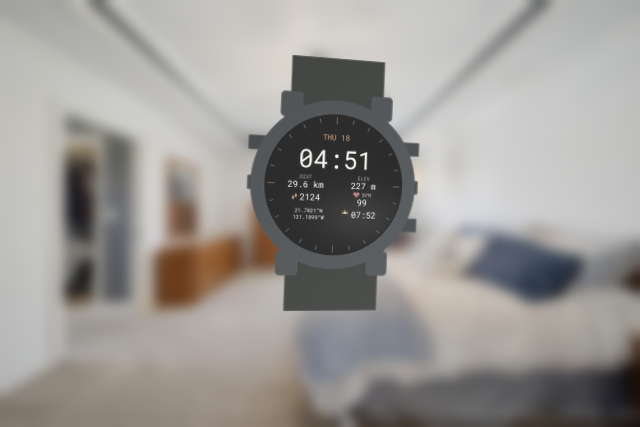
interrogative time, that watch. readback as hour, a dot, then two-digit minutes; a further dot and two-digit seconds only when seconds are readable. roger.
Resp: 4.51
